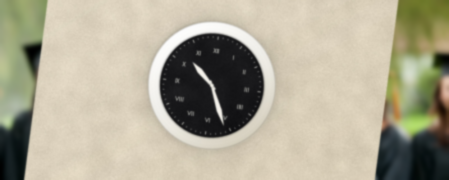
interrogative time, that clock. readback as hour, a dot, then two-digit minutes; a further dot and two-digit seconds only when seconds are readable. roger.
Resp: 10.26
